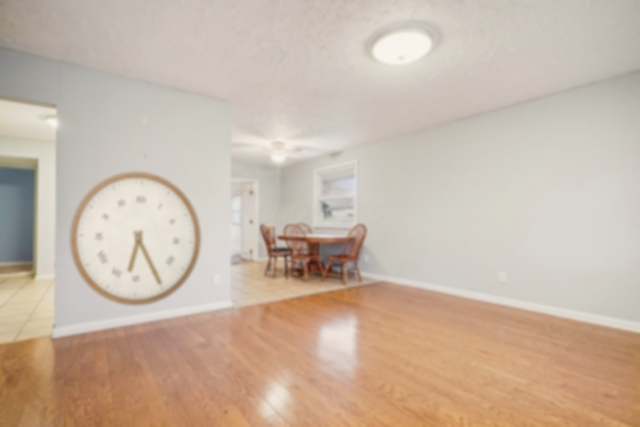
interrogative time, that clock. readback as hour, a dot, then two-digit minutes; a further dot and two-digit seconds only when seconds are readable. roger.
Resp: 6.25
